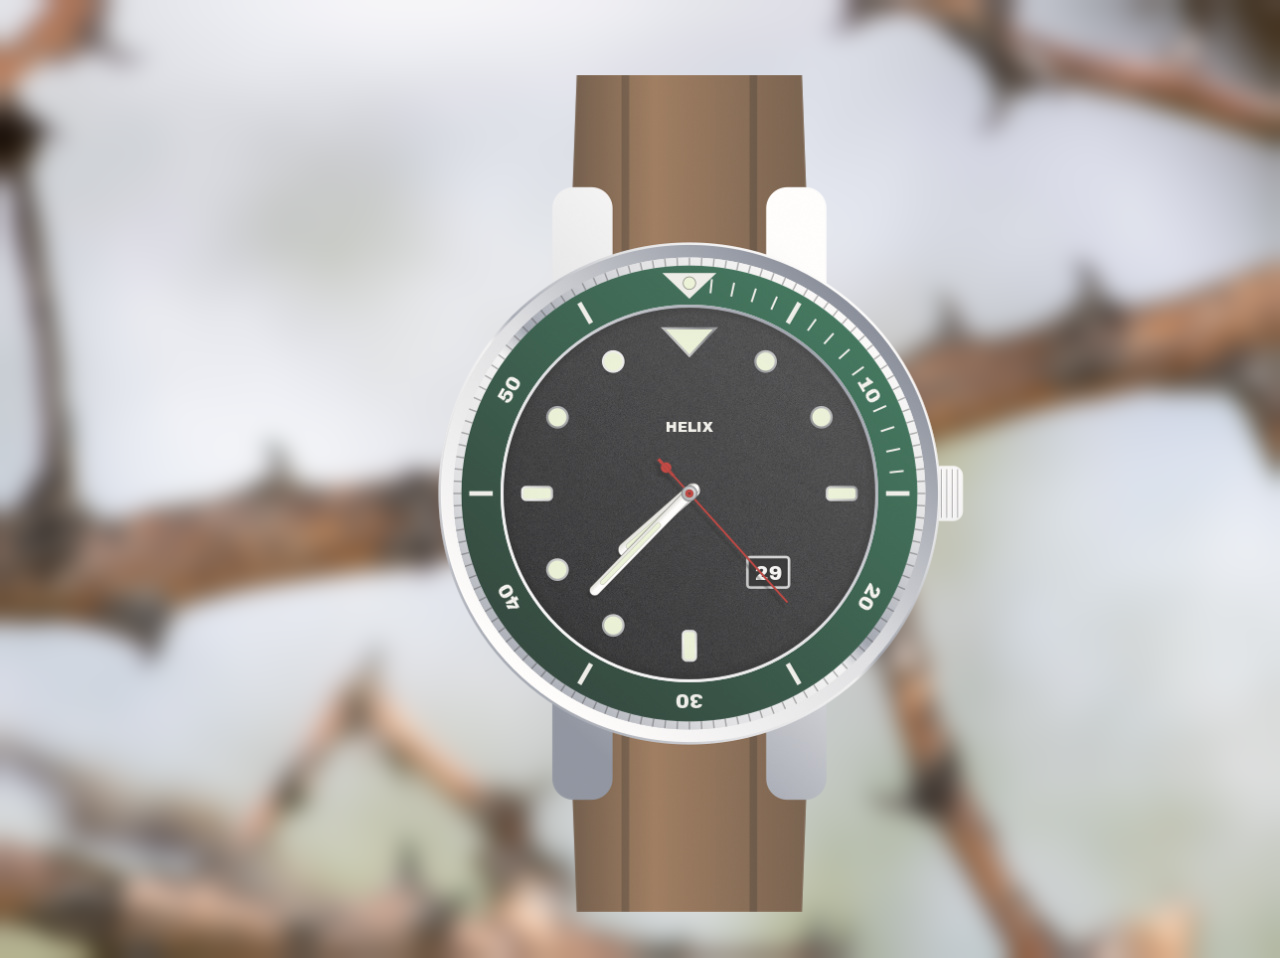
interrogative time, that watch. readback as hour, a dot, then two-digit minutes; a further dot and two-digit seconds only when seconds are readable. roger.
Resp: 7.37.23
